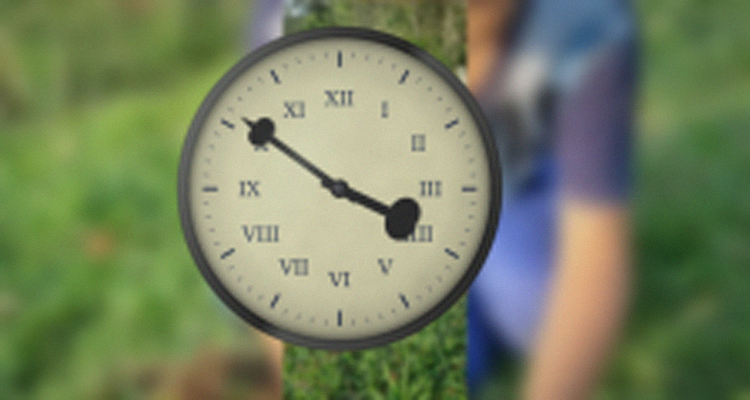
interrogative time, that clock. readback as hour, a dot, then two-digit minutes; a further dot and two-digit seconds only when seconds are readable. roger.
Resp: 3.51
